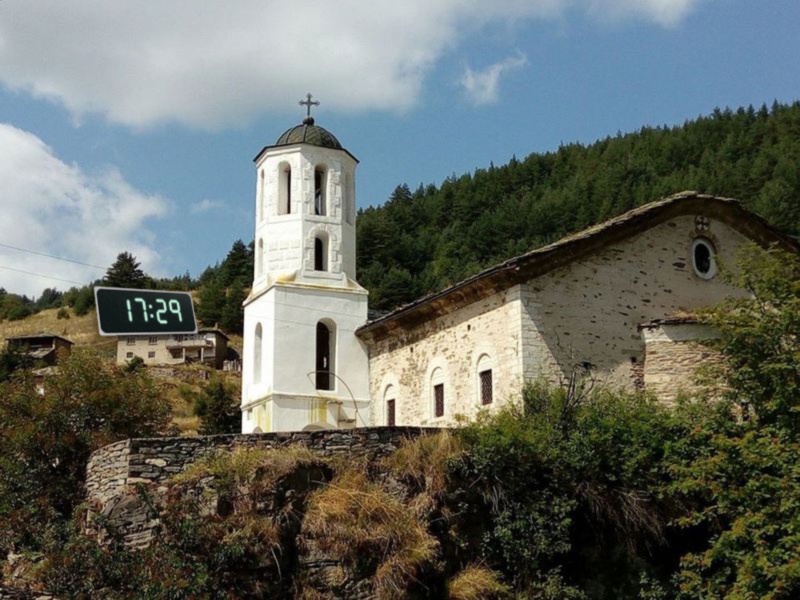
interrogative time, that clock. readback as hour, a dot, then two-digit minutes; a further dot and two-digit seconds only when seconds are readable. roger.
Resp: 17.29
